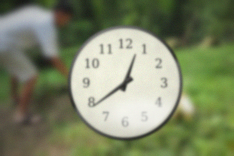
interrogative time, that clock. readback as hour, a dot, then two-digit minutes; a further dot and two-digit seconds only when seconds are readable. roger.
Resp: 12.39
